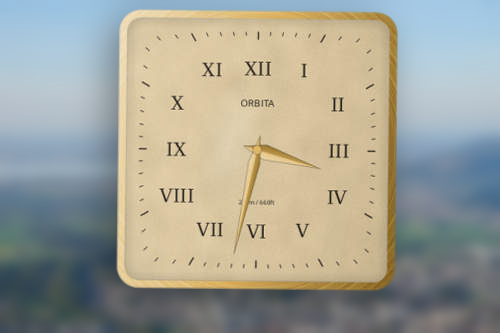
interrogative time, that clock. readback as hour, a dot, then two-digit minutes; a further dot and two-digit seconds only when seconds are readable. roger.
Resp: 3.32
